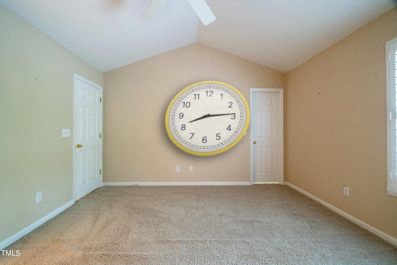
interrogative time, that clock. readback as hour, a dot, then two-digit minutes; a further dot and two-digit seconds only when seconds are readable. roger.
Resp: 8.14
